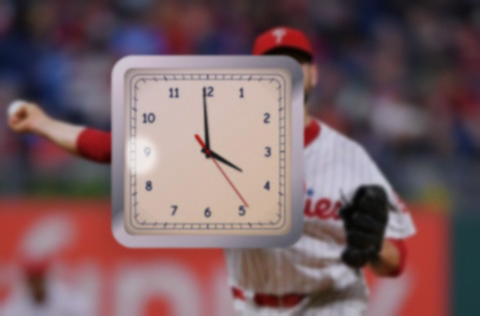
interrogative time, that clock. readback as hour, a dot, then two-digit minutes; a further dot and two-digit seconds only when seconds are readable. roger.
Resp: 3.59.24
